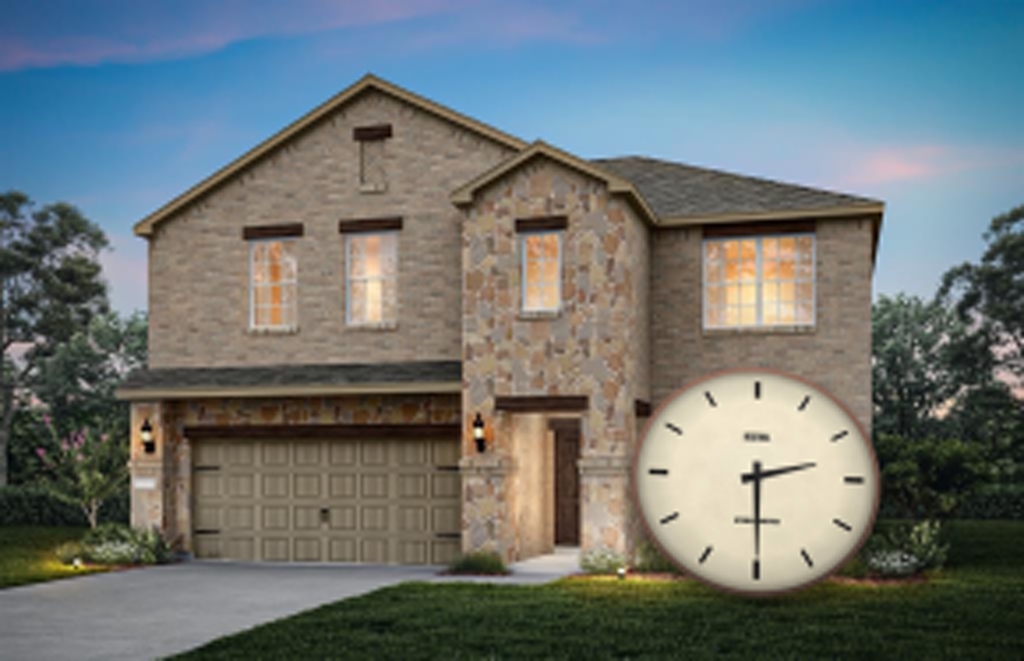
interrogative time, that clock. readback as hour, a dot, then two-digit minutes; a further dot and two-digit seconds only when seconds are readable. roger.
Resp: 2.30
